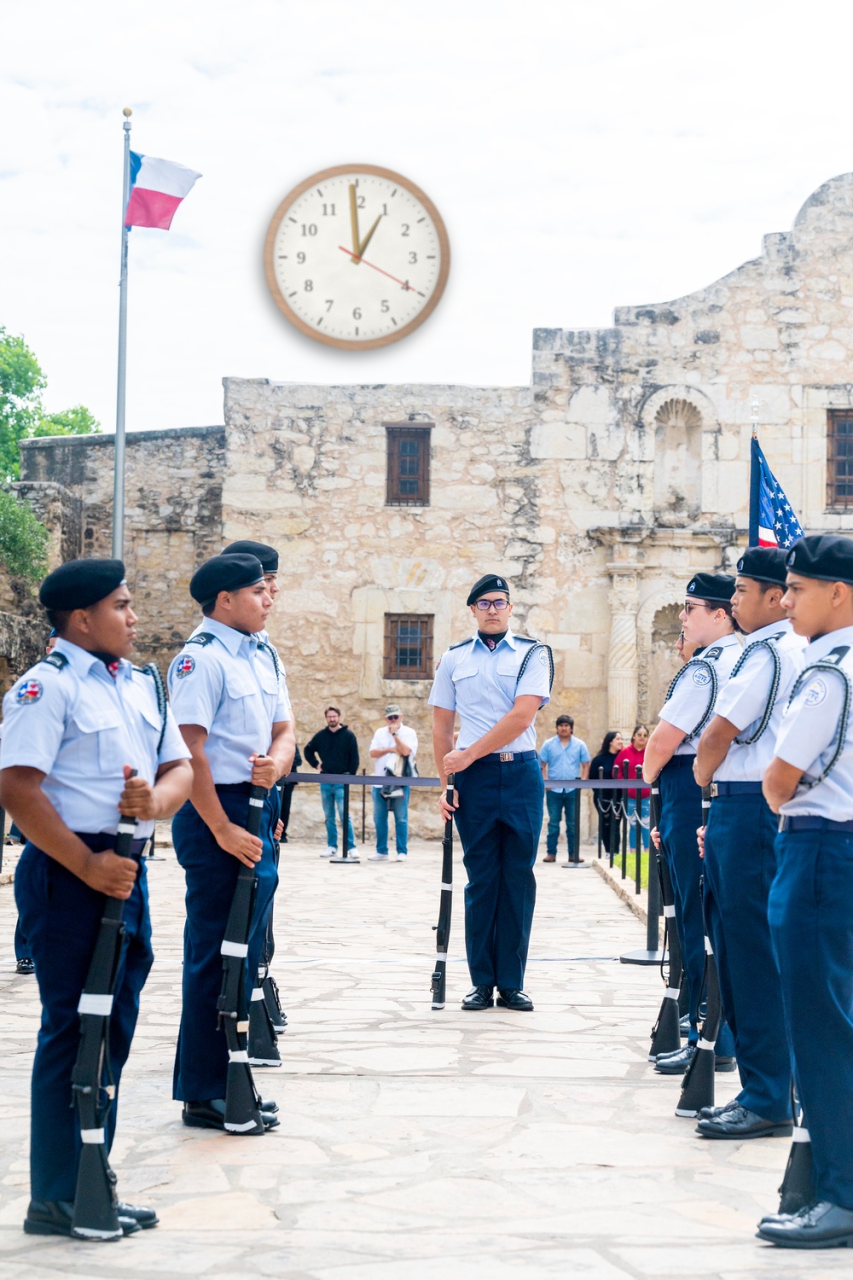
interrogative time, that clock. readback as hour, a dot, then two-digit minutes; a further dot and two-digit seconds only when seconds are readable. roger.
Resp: 12.59.20
